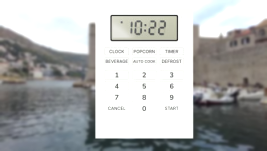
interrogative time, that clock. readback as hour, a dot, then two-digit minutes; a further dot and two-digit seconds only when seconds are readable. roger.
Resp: 10.22
